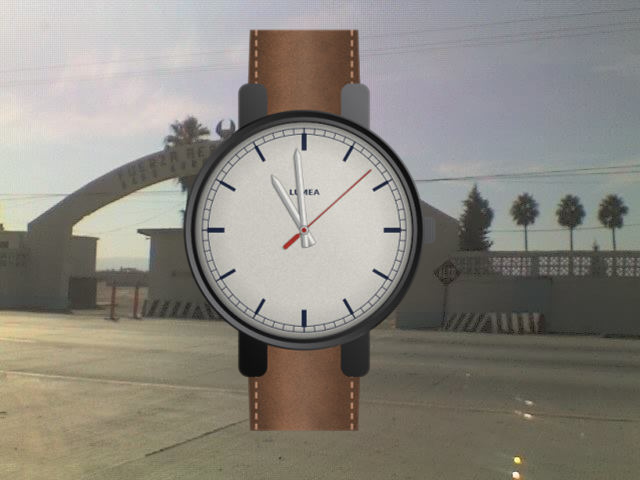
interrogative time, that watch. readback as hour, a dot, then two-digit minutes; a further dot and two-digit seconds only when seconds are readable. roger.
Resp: 10.59.08
